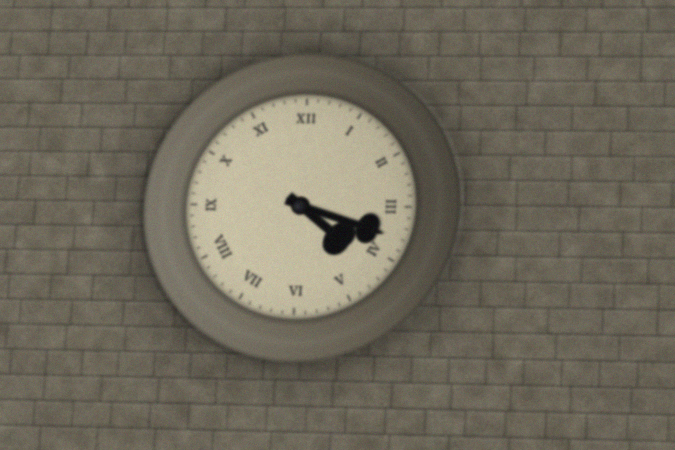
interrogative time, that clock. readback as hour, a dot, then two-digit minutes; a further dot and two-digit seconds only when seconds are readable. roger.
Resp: 4.18
